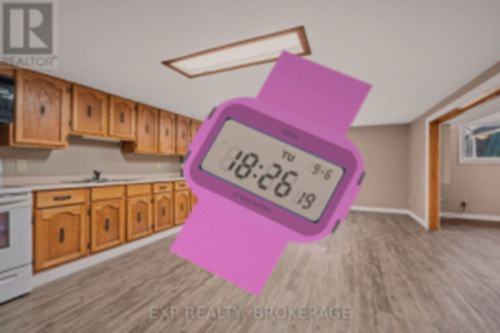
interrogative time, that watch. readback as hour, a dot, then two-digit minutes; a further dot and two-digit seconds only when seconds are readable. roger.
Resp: 18.26.19
